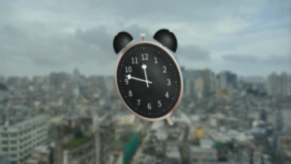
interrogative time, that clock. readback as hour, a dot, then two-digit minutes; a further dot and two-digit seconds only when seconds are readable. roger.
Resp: 11.47
